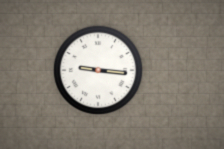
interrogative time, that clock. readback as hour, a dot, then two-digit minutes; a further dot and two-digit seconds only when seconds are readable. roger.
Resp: 9.16
